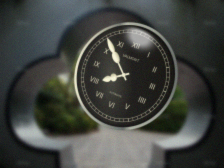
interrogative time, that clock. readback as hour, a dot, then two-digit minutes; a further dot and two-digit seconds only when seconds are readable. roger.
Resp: 7.52
